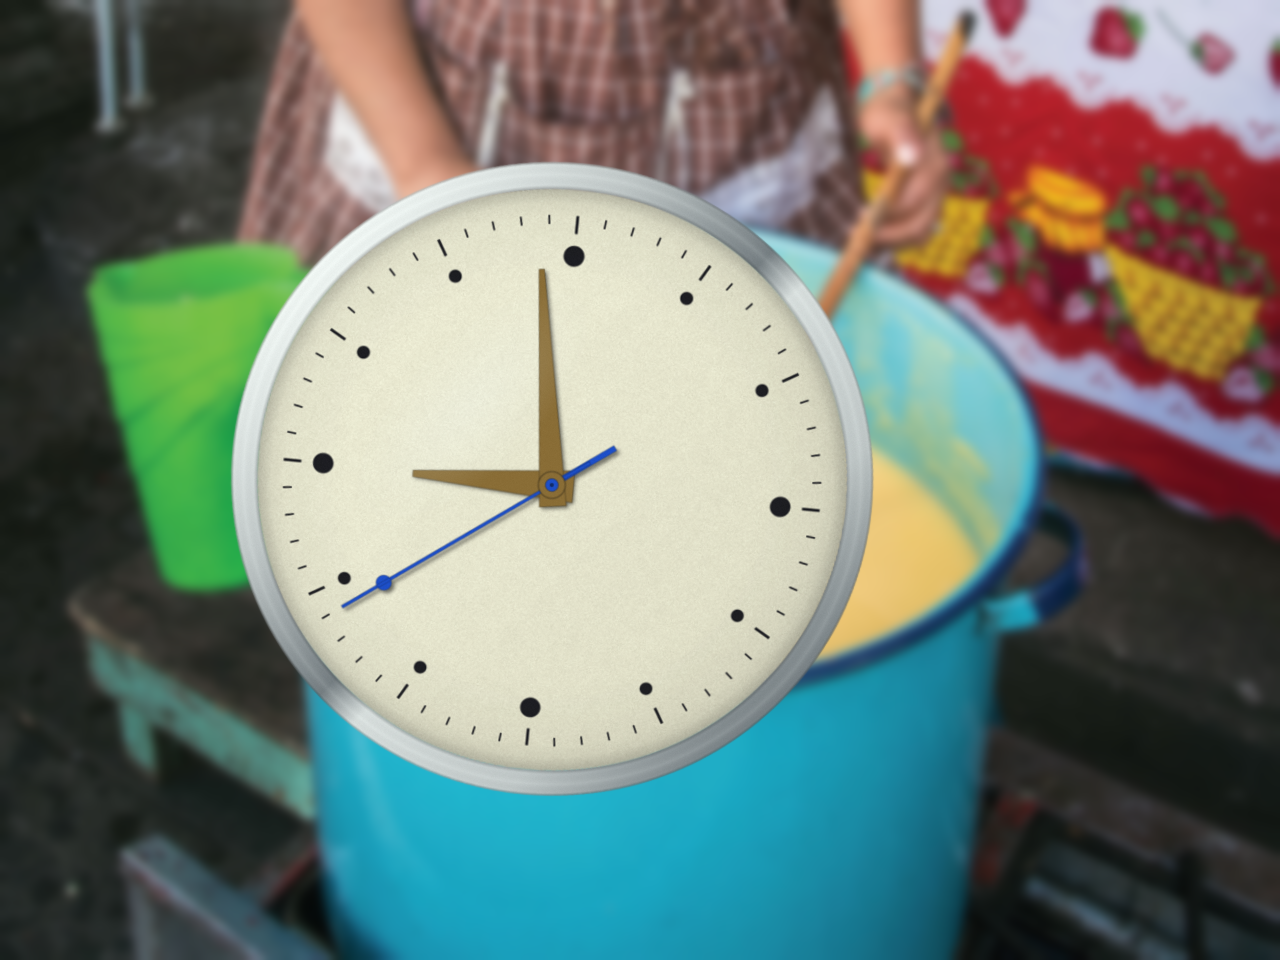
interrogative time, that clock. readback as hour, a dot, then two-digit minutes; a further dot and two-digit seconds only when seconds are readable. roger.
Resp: 8.58.39
